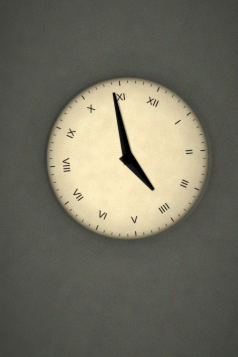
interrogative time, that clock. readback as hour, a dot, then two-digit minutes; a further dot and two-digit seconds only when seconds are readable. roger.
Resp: 3.54
